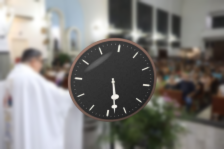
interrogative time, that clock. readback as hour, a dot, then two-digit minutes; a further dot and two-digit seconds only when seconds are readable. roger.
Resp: 5.28
